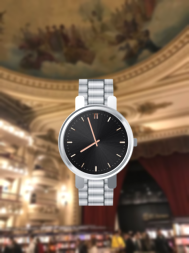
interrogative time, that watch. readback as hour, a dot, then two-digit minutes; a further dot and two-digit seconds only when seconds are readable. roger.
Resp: 7.57
